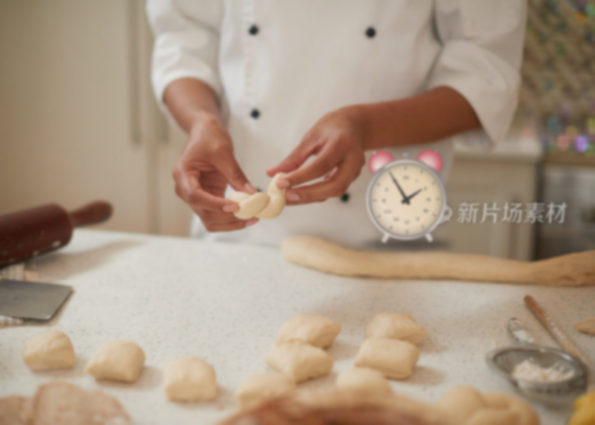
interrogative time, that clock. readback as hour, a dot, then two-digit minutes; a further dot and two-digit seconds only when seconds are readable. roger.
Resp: 1.55
